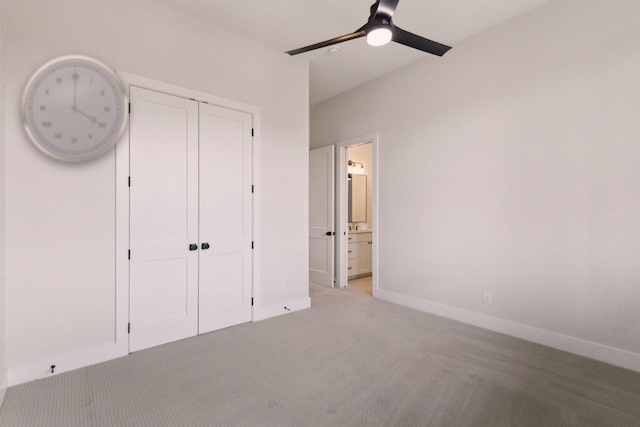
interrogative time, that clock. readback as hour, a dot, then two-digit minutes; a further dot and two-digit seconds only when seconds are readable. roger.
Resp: 4.00
